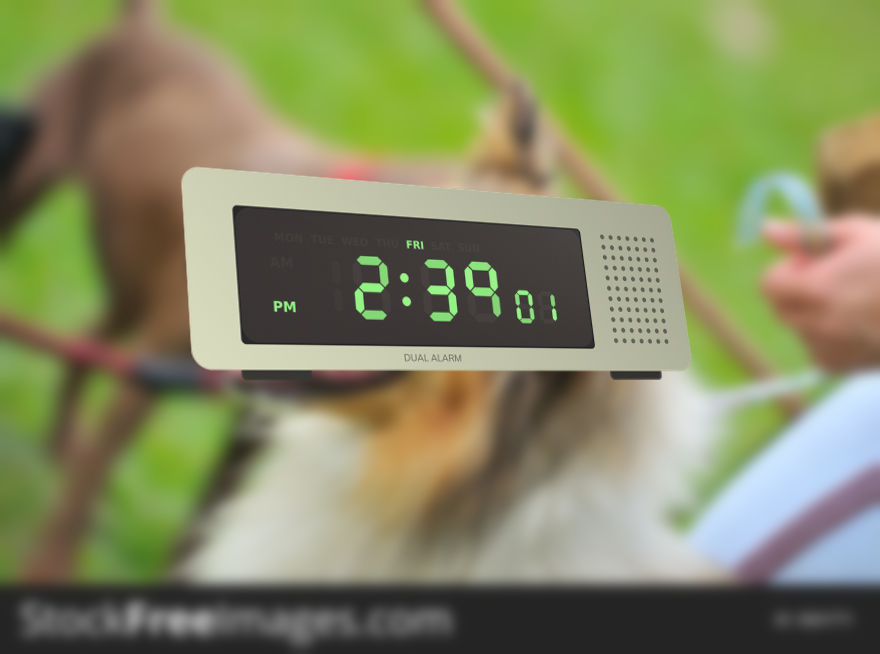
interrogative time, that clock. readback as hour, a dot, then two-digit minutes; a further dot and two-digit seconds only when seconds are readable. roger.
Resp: 2.39.01
